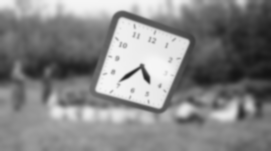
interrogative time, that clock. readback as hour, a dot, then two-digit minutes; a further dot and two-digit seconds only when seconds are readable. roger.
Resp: 4.36
